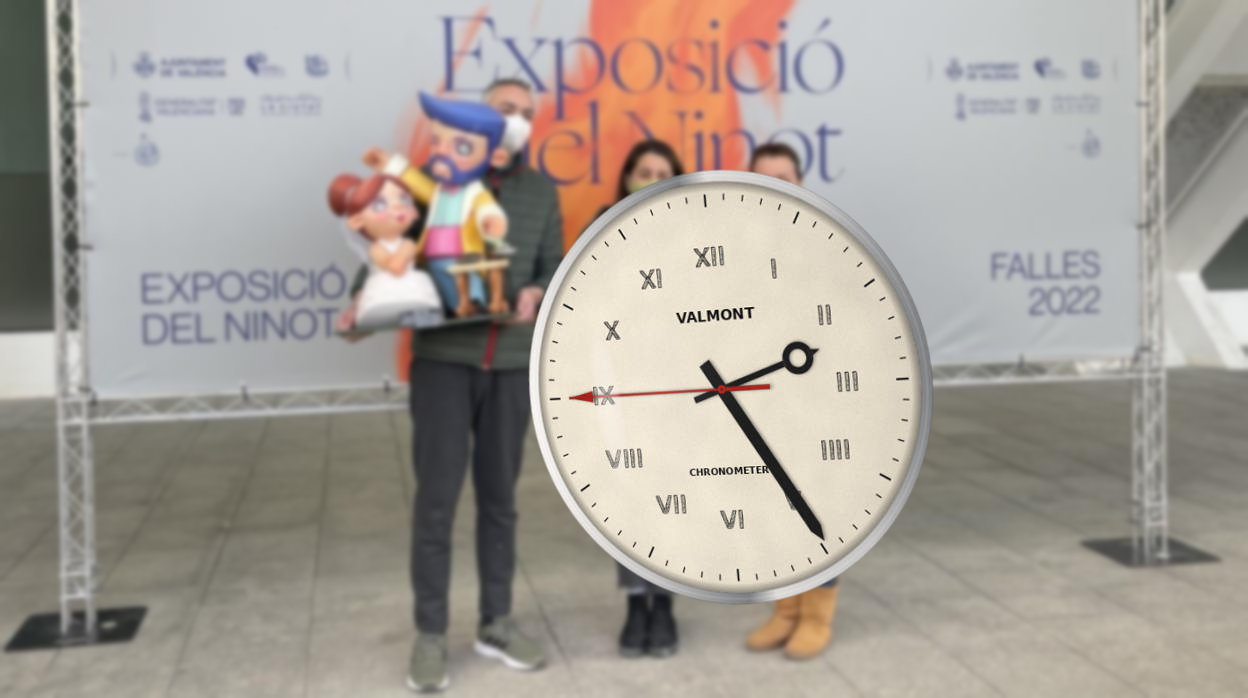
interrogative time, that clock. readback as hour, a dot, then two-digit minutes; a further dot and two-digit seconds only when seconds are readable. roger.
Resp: 2.24.45
